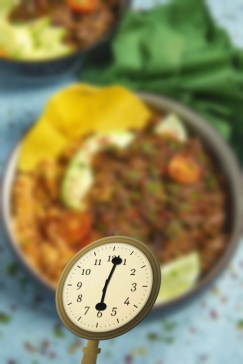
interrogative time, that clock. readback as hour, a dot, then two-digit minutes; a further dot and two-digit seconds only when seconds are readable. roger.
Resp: 6.02
